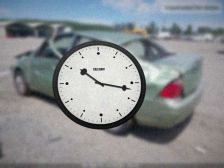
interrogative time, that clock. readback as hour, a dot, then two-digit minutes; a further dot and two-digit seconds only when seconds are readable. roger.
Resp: 10.17
